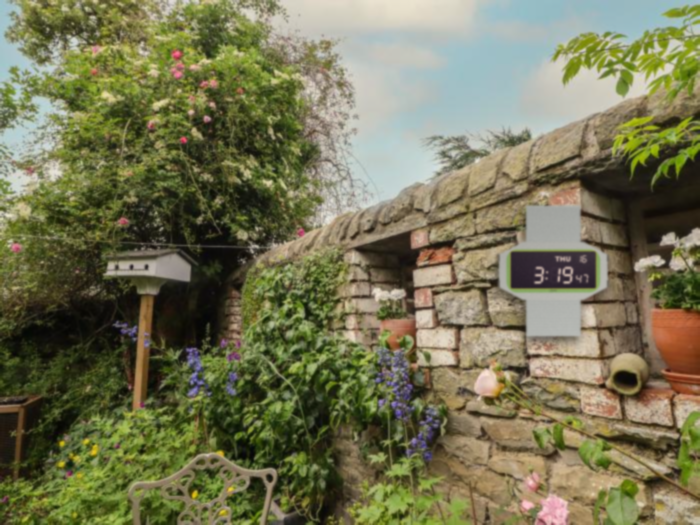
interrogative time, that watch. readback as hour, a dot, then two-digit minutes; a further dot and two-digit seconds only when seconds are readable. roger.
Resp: 3.19
